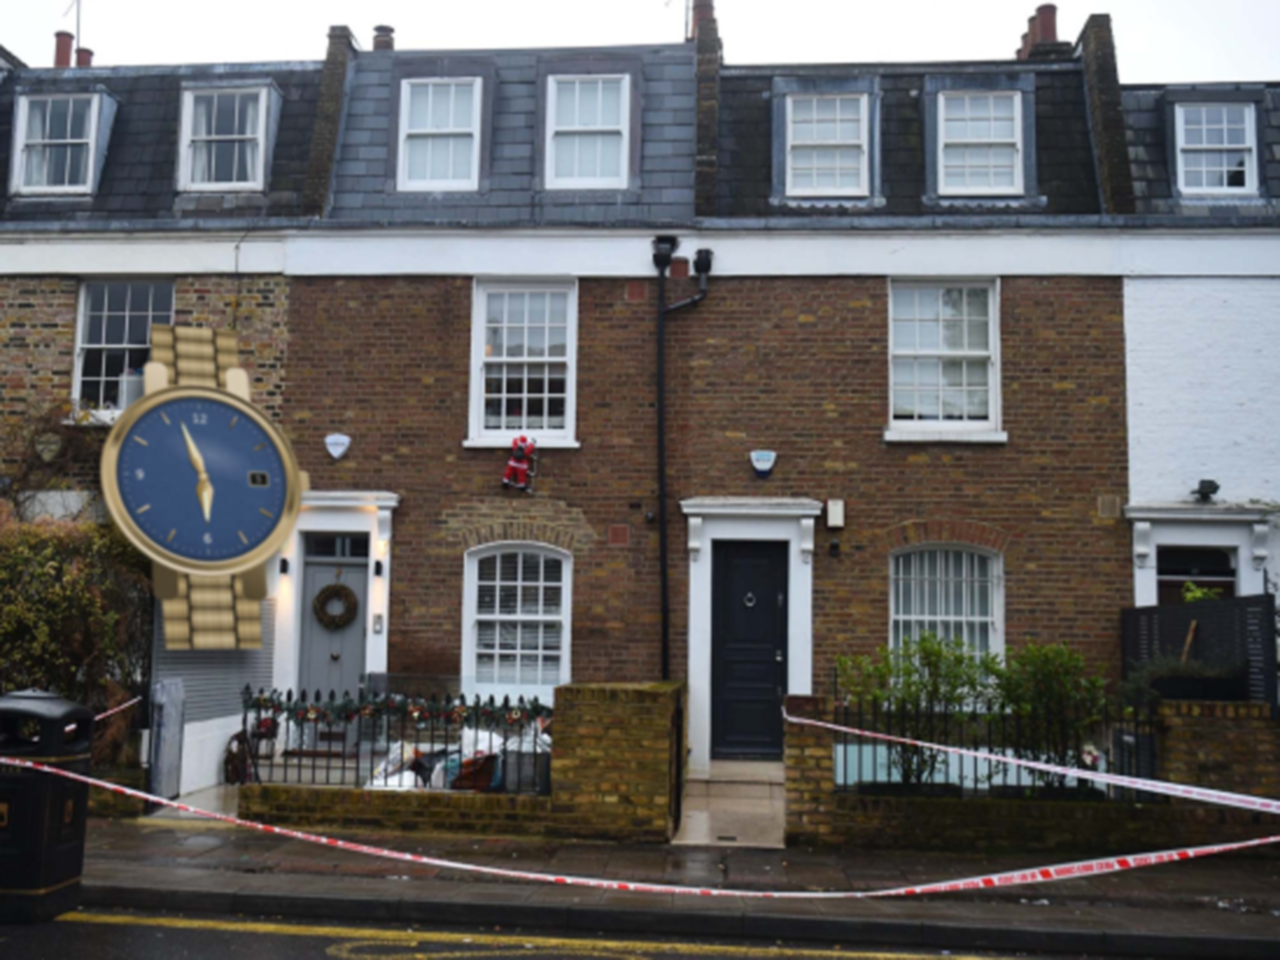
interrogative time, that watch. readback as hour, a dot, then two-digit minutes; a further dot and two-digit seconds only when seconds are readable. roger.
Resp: 5.57
